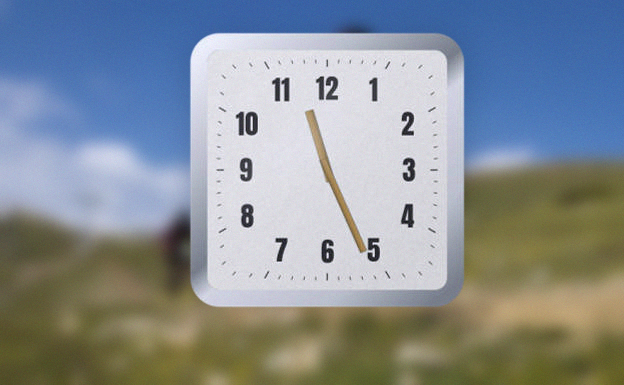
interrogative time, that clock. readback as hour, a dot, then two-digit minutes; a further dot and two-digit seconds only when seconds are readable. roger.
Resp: 11.26
